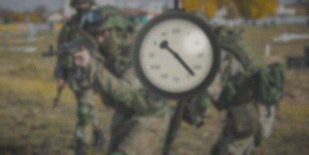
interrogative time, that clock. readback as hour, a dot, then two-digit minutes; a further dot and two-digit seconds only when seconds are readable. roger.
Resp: 10.23
